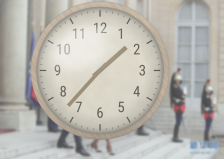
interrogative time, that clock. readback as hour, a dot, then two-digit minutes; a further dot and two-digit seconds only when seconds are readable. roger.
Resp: 1.37
